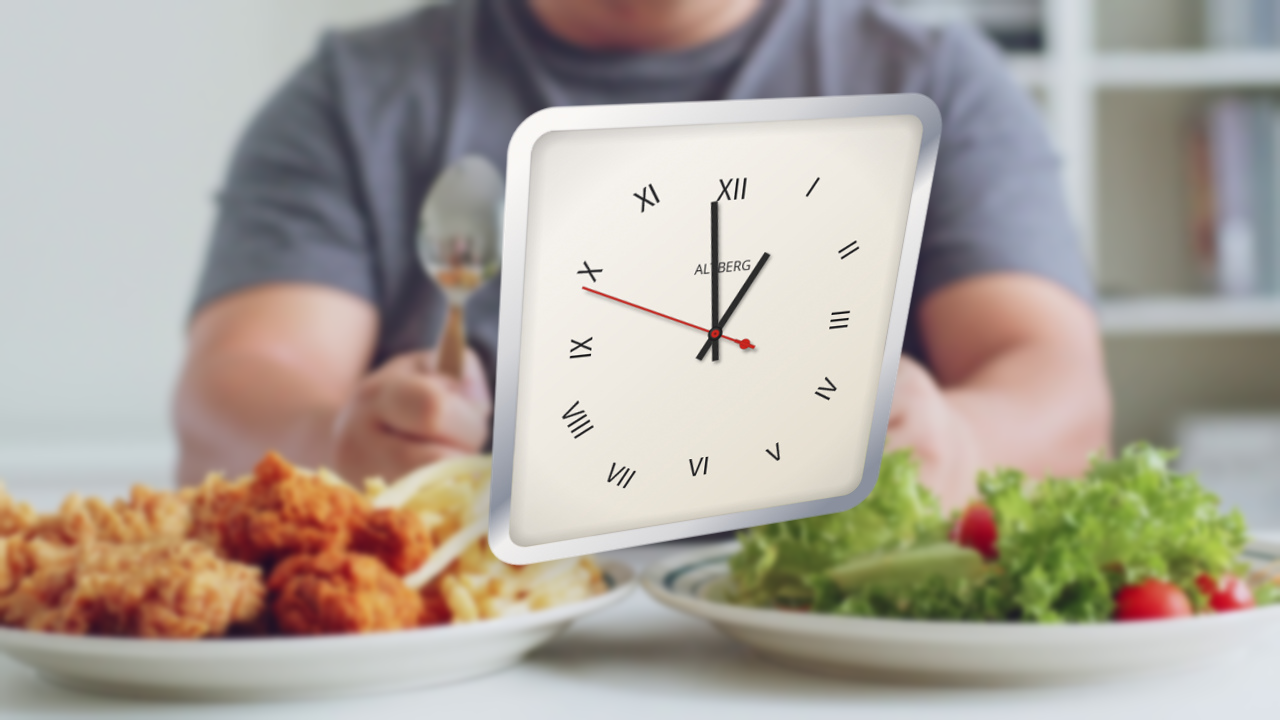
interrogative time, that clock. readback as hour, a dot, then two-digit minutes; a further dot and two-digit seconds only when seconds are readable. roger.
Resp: 12.58.49
